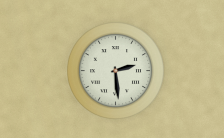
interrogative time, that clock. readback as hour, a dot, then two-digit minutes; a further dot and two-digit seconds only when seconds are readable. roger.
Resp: 2.29
